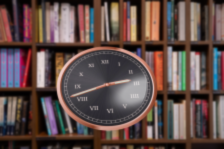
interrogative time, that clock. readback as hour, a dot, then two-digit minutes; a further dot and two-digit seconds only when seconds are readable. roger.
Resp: 2.42
